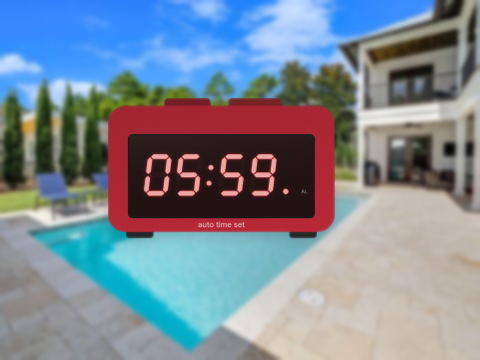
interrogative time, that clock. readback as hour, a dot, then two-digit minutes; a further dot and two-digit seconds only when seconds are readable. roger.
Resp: 5.59
